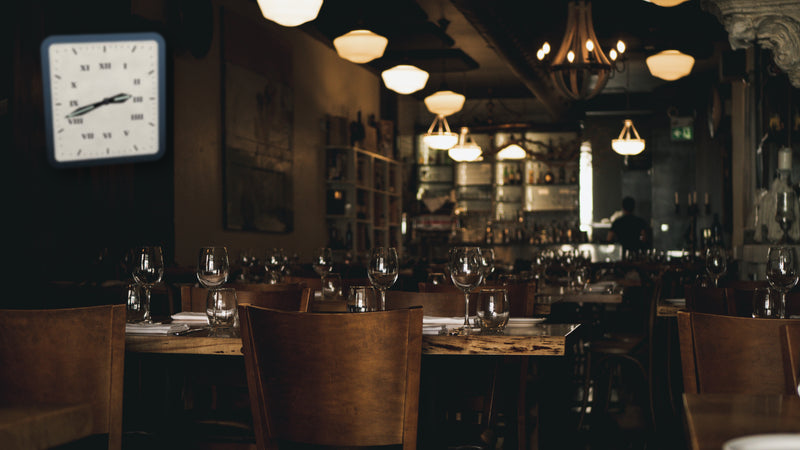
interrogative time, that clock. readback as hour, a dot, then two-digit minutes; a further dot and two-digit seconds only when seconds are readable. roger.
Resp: 2.42
